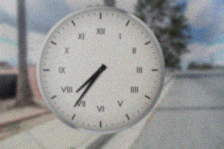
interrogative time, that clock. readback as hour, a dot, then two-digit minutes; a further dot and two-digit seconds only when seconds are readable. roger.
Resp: 7.36
